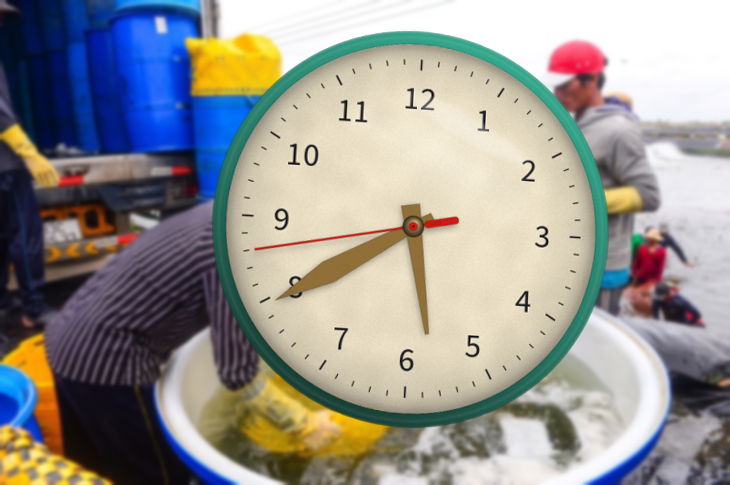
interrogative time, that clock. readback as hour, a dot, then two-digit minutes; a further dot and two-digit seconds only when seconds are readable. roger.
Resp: 5.39.43
